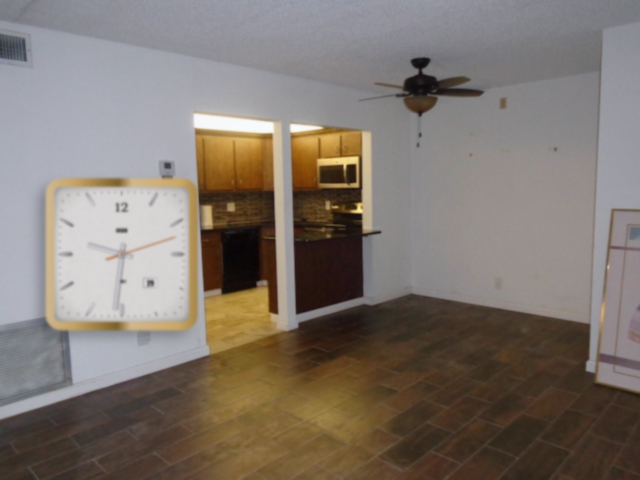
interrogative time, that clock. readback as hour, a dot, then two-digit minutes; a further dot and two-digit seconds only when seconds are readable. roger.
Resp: 9.31.12
